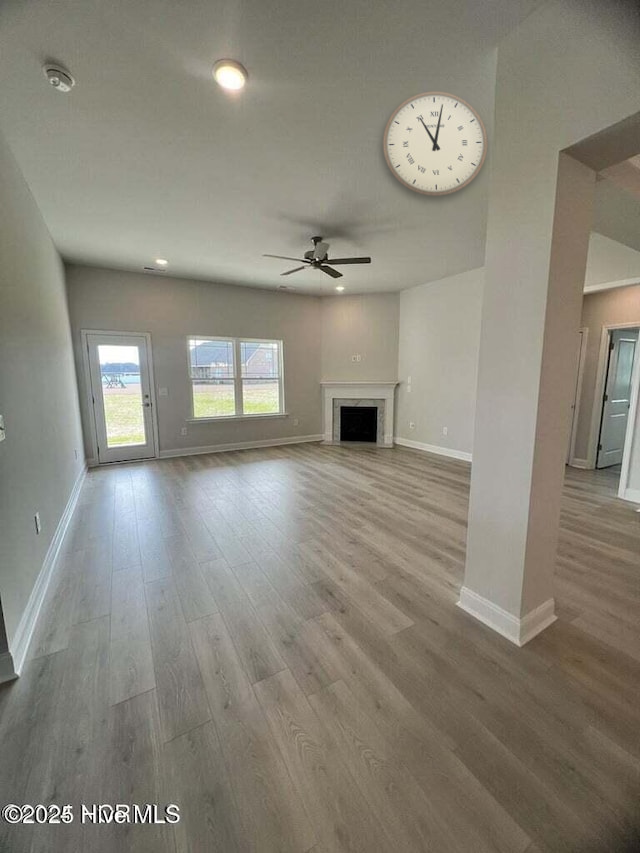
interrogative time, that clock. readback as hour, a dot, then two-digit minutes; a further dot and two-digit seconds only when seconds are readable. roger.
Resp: 11.02
